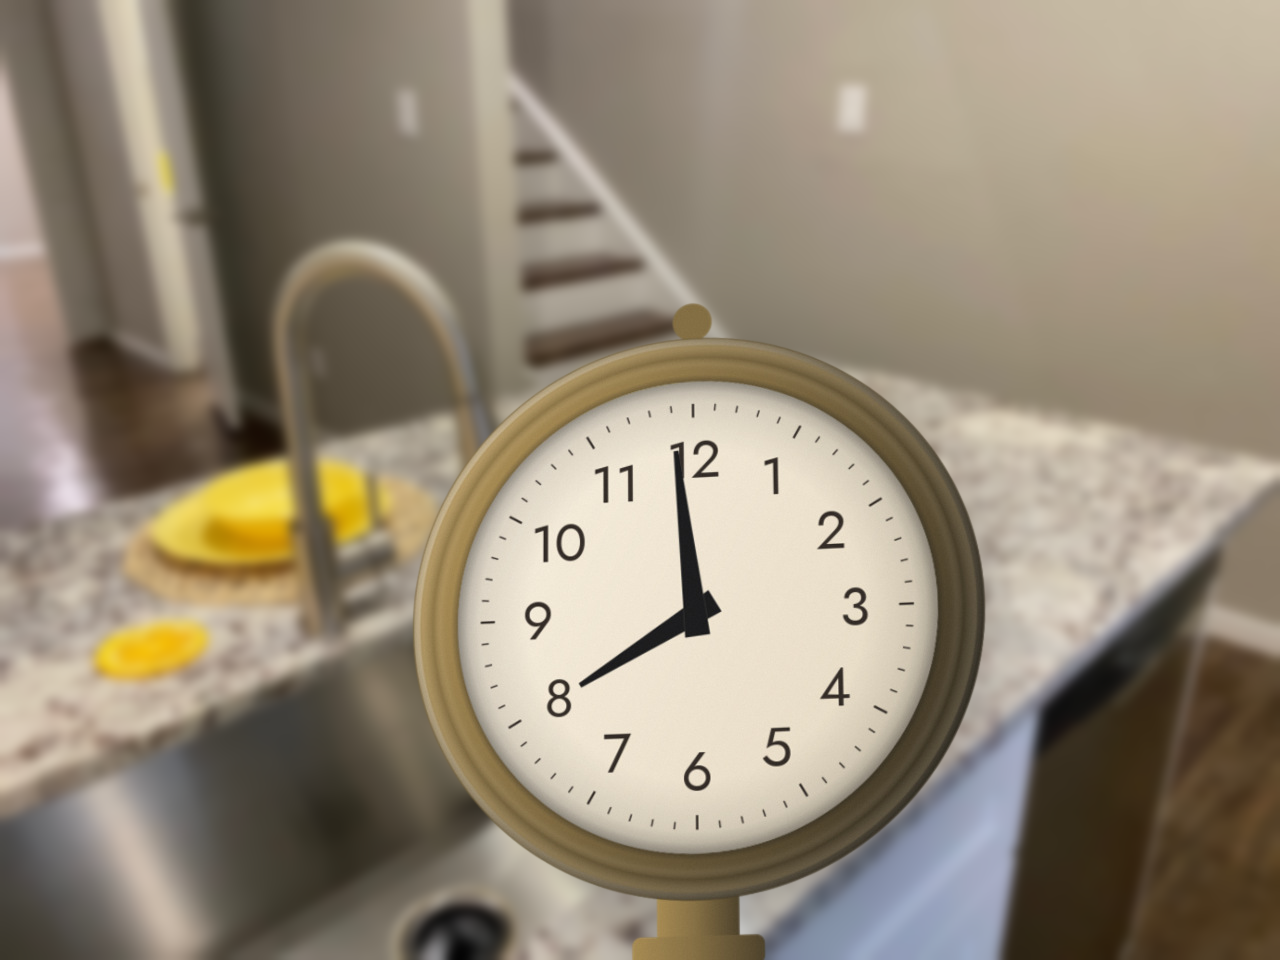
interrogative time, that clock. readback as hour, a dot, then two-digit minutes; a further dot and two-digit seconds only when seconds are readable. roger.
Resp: 7.59
